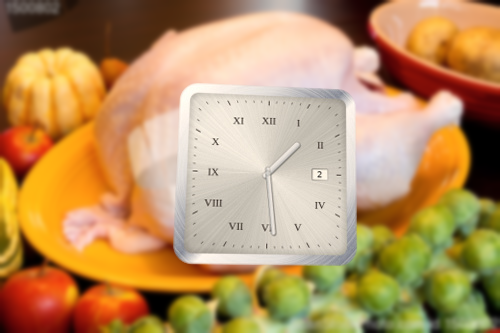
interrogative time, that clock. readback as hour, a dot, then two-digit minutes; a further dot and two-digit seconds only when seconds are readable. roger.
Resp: 1.29
